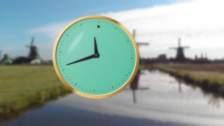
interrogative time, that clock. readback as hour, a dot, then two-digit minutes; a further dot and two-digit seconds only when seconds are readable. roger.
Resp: 11.41
